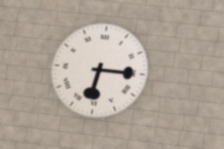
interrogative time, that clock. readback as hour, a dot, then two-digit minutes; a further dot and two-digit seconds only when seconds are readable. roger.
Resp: 6.15
